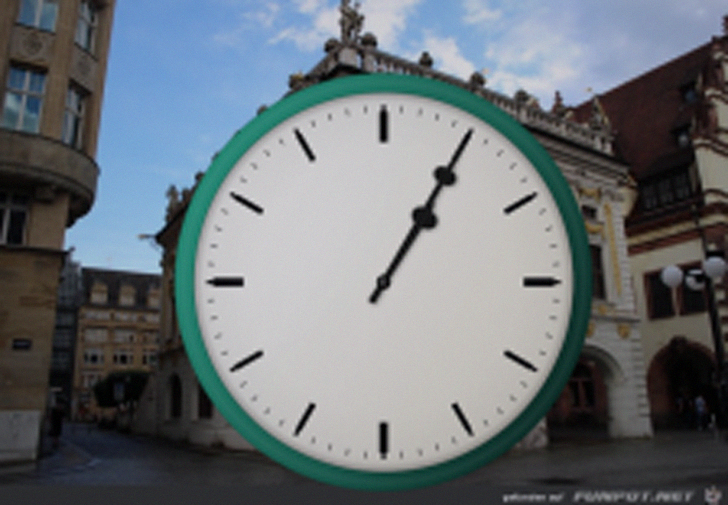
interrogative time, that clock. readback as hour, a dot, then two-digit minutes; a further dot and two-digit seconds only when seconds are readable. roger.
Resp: 1.05
